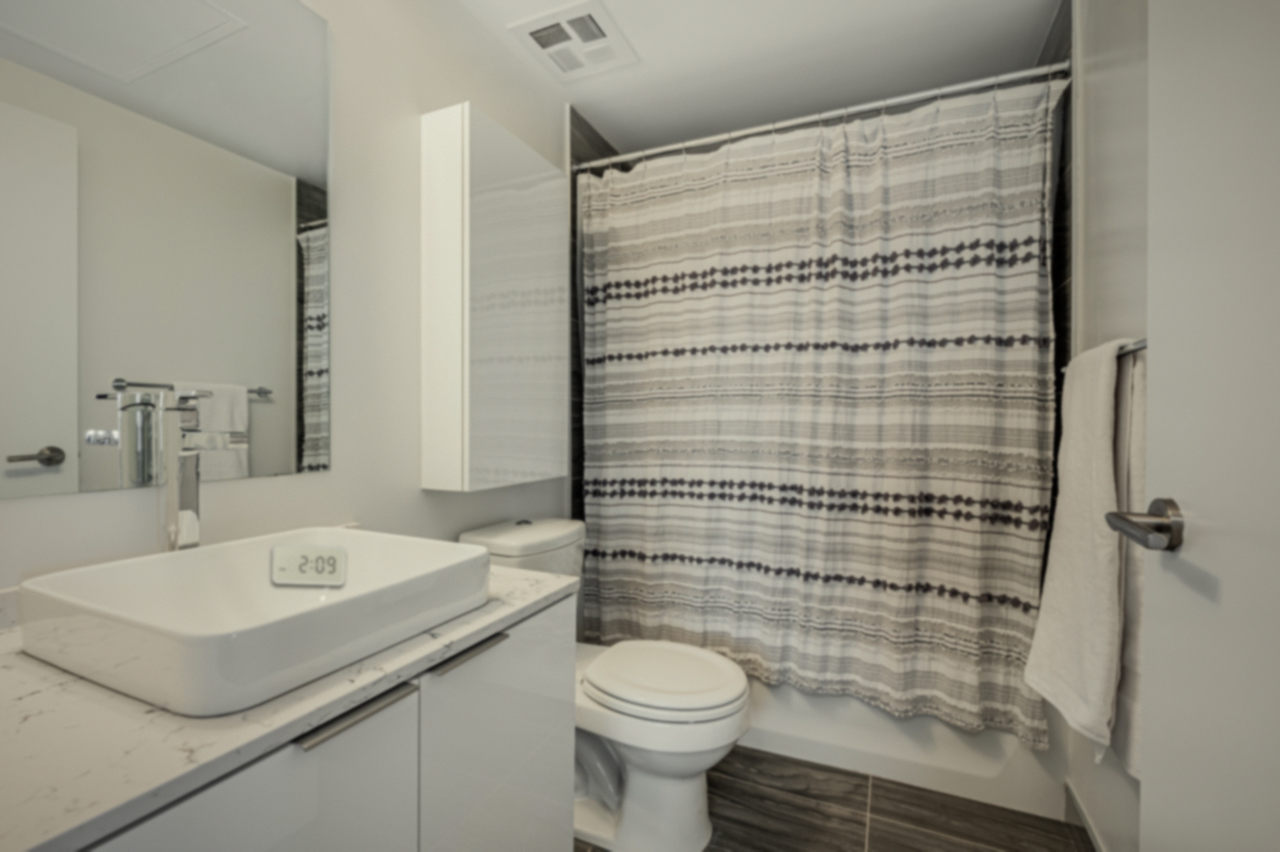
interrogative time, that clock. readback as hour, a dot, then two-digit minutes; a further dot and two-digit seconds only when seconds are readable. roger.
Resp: 2.09
